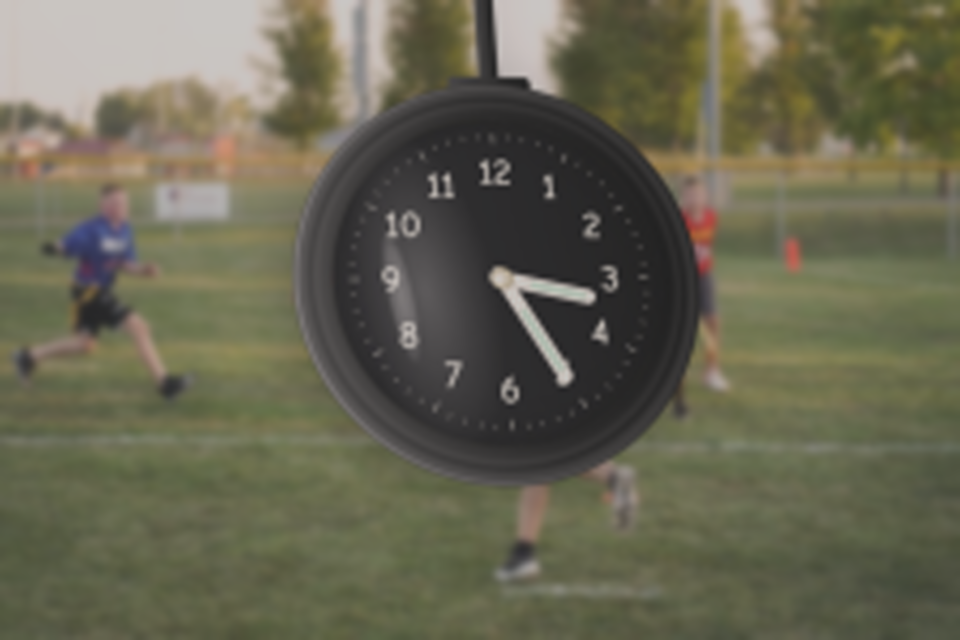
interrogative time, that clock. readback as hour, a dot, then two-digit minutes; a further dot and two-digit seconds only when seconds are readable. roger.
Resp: 3.25
